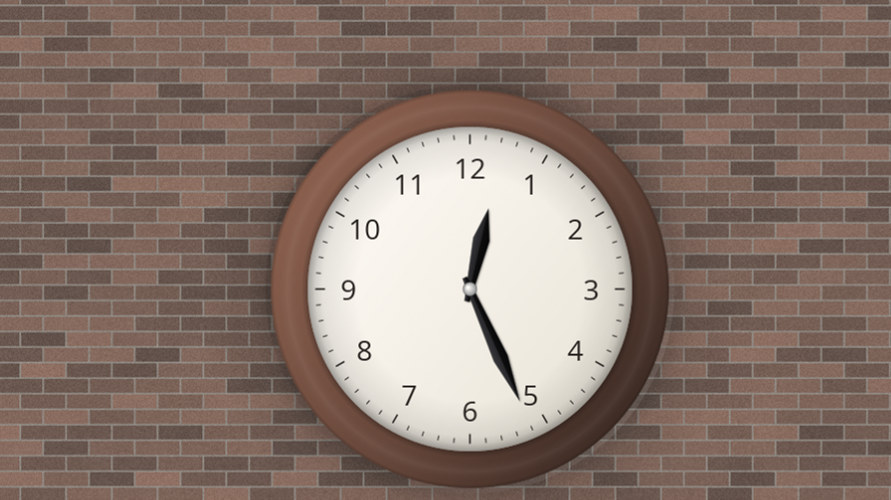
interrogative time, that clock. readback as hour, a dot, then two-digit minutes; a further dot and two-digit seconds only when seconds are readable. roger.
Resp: 12.26
